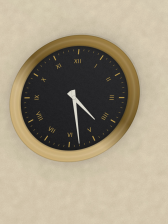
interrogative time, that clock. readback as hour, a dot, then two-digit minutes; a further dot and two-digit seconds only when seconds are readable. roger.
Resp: 4.28
